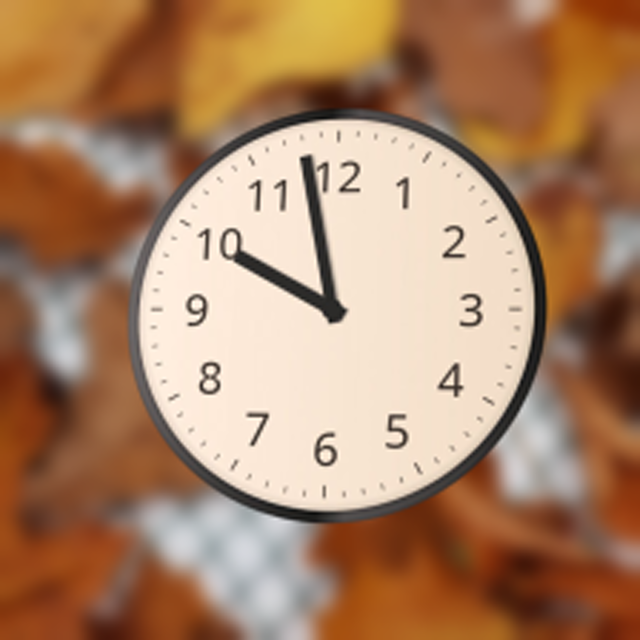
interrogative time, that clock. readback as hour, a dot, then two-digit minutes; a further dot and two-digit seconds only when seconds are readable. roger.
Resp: 9.58
